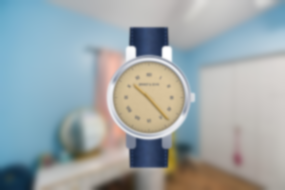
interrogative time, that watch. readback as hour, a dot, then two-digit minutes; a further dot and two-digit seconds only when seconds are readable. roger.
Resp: 10.23
